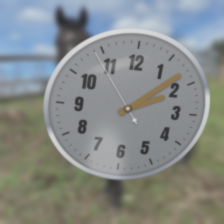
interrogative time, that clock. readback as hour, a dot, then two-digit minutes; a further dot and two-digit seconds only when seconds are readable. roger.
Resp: 2.07.54
